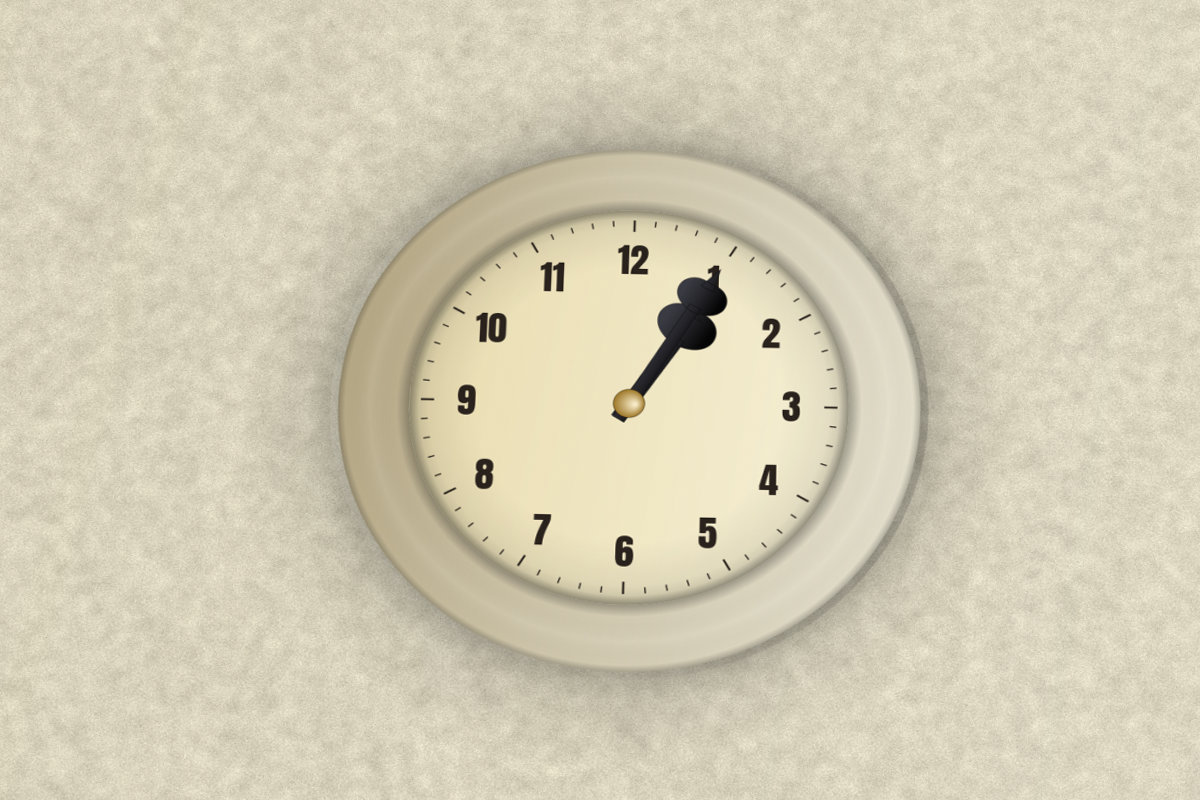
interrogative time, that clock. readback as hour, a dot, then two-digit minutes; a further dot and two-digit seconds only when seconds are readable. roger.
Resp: 1.05
